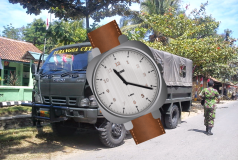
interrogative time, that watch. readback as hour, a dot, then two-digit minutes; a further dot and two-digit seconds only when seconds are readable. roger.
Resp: 11.21
